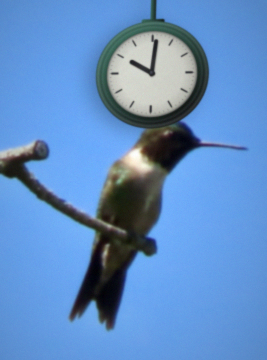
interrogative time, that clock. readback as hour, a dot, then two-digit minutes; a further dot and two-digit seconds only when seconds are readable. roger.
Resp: 10.01
